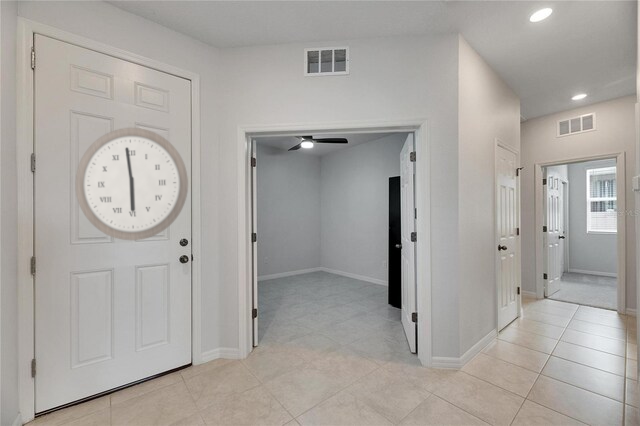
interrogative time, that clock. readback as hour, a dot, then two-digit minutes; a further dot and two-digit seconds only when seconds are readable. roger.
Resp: 5.59
